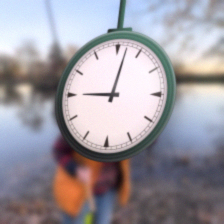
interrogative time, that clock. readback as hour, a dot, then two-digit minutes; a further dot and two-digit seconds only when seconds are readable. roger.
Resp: 9.02
